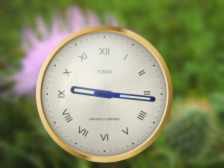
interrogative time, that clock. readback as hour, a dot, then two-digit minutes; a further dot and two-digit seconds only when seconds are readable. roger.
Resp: 9.16
